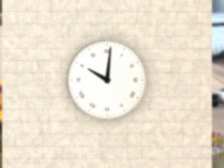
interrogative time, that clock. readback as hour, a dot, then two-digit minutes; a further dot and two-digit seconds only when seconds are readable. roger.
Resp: 10.01
